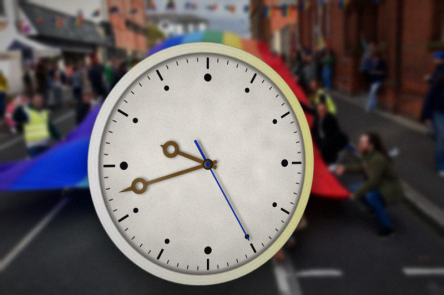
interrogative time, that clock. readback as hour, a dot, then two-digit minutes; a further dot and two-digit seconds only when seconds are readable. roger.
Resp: 9.42.25
